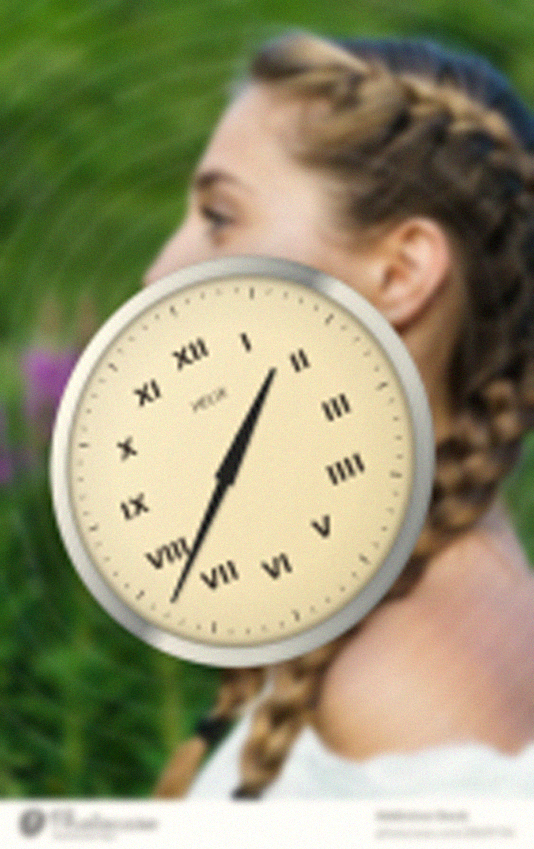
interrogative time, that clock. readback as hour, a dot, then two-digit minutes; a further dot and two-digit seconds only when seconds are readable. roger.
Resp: 1.38
